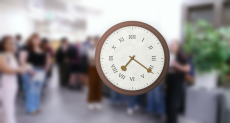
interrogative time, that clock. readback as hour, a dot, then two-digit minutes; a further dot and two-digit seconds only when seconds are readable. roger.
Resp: 7.21
